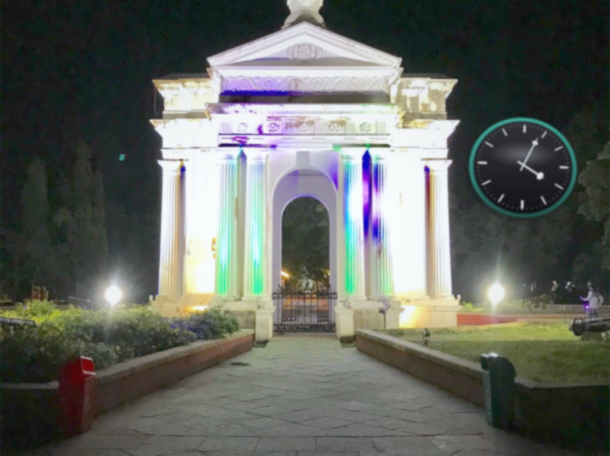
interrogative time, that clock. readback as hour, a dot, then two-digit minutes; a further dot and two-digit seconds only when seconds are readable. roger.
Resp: 4.04
